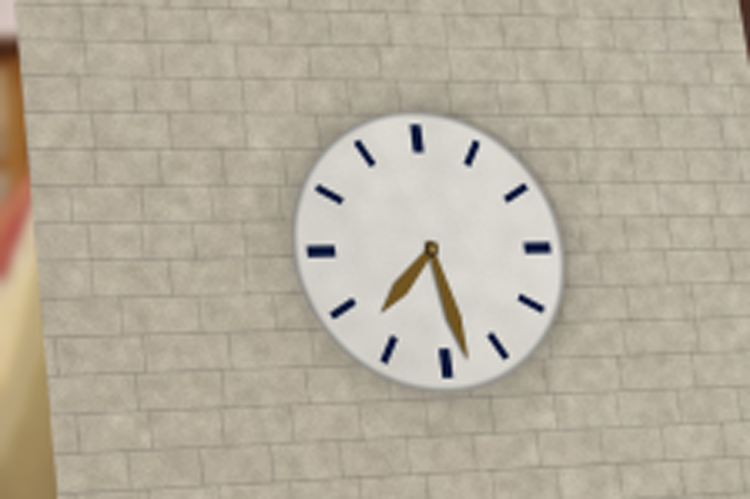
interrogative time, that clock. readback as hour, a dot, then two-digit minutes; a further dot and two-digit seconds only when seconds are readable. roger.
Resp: 7.28
